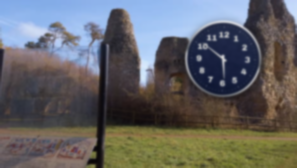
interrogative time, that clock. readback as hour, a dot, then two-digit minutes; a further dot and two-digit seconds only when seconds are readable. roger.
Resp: 5.51
